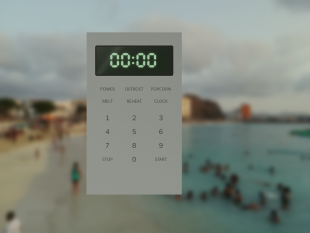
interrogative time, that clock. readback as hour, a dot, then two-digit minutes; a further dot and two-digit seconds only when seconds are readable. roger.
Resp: 0.00
